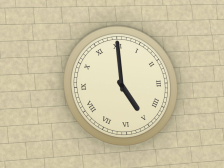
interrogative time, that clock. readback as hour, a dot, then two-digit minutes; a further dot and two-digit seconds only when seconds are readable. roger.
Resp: 5.00
